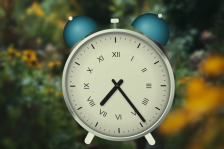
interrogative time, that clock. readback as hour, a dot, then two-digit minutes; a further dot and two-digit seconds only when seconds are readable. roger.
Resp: 7.24
